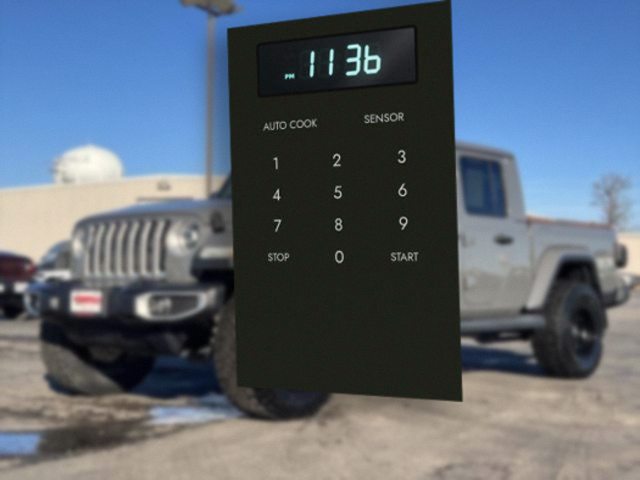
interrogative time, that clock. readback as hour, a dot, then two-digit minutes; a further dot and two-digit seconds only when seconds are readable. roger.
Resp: 11.36
